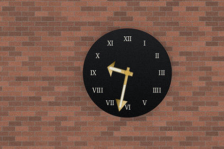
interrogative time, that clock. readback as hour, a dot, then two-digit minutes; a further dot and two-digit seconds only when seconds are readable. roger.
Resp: 9.32
